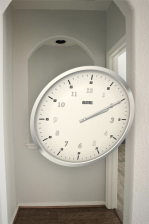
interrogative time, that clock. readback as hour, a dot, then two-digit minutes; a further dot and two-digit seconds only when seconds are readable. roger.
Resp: 2.10
